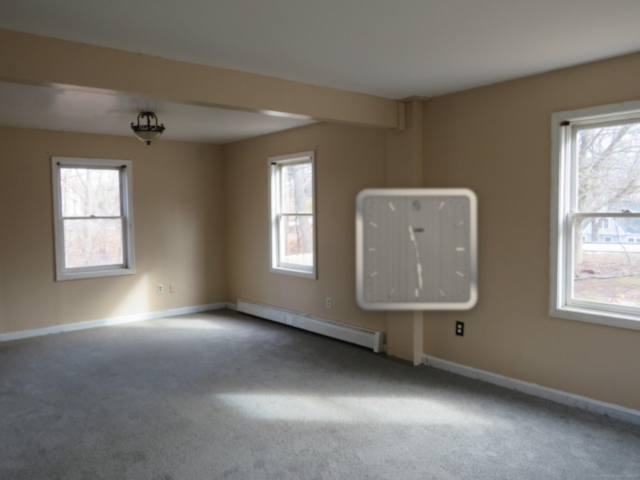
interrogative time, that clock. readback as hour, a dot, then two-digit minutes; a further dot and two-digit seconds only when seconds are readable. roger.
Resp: 11.29
